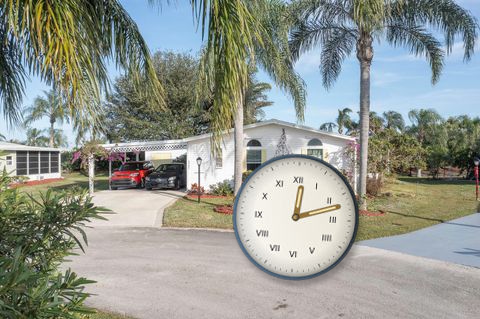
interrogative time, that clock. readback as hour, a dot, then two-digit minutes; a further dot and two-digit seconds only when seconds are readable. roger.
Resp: 12.12
